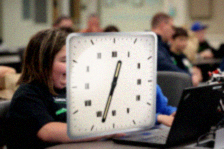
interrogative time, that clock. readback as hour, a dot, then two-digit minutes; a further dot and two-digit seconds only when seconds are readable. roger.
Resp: 12.33
